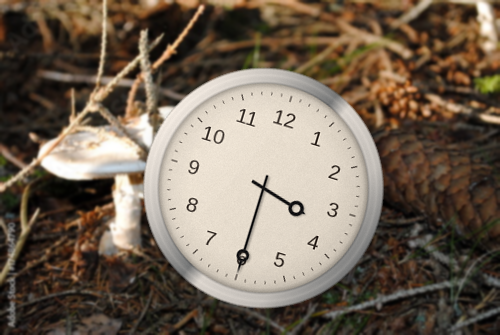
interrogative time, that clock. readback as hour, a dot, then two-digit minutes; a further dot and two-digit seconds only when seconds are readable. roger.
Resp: 3.30
